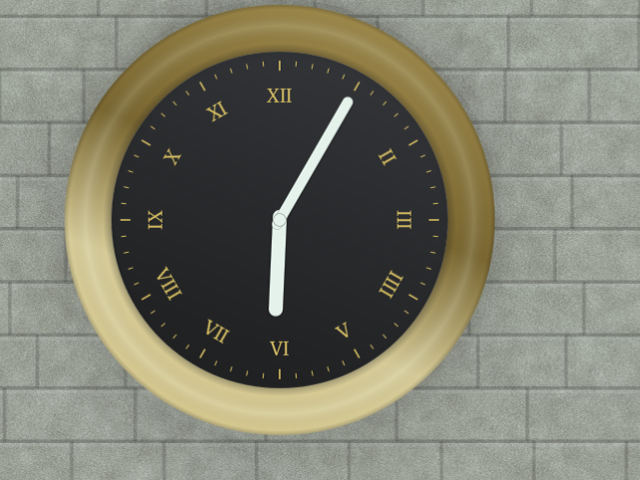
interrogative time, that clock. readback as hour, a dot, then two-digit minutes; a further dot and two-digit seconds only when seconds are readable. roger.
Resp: 6.05
